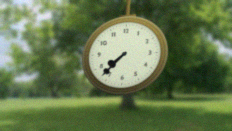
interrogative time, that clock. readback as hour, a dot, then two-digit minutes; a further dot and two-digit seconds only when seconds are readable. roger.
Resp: 7.37
